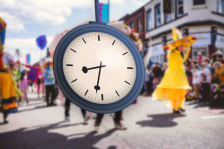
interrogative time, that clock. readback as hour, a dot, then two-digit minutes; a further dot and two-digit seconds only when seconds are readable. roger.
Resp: 8.32
